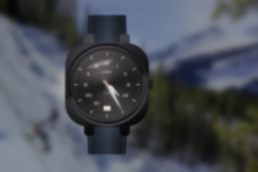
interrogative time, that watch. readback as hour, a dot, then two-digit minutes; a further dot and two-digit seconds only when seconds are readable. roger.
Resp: 4.25
